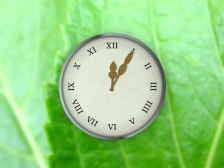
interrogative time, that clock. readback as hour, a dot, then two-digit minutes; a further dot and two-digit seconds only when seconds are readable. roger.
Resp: 12.05
